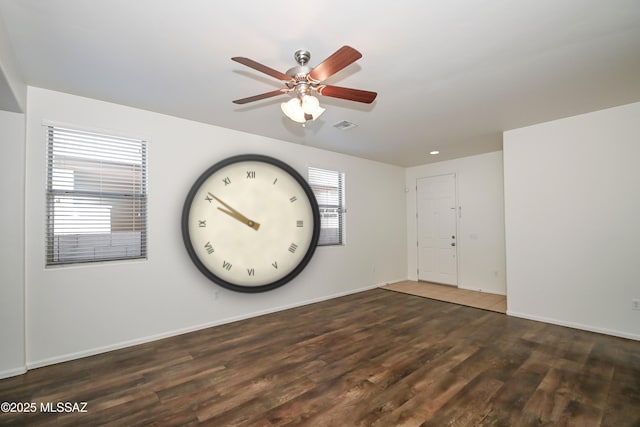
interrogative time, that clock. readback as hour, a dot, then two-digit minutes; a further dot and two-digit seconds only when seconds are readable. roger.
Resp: 9.51
